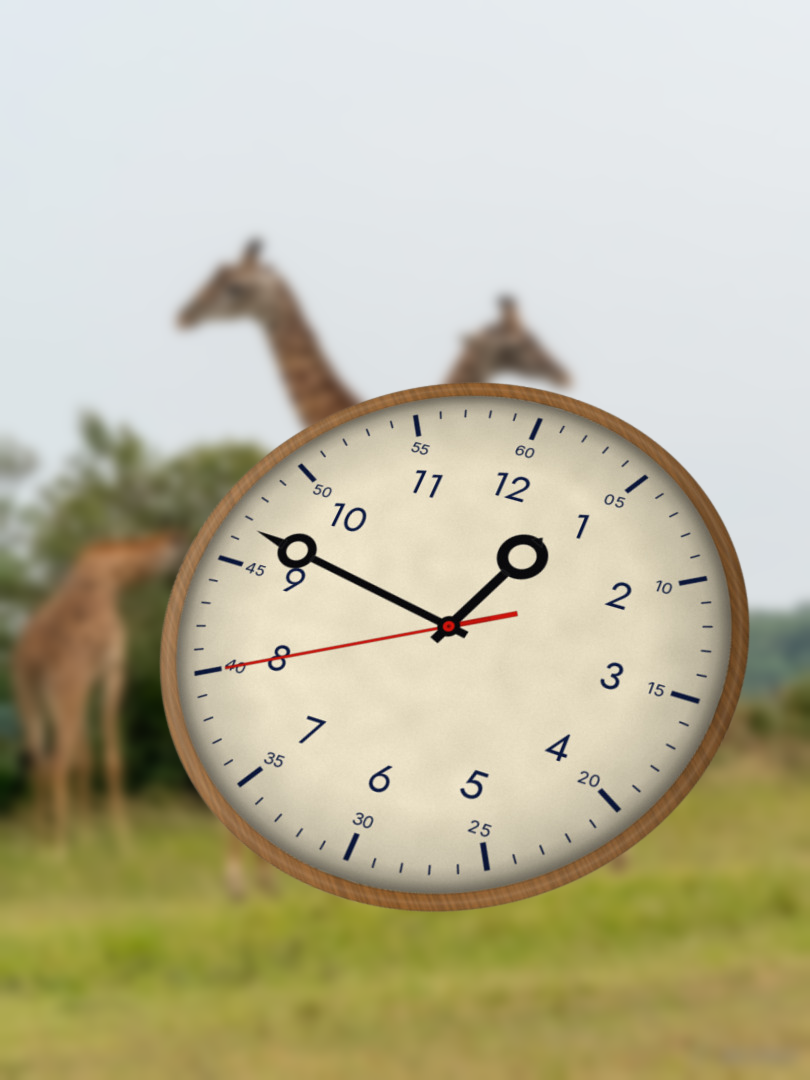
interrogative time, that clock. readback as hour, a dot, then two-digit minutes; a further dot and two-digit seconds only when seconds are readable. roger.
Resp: 12.46.40
